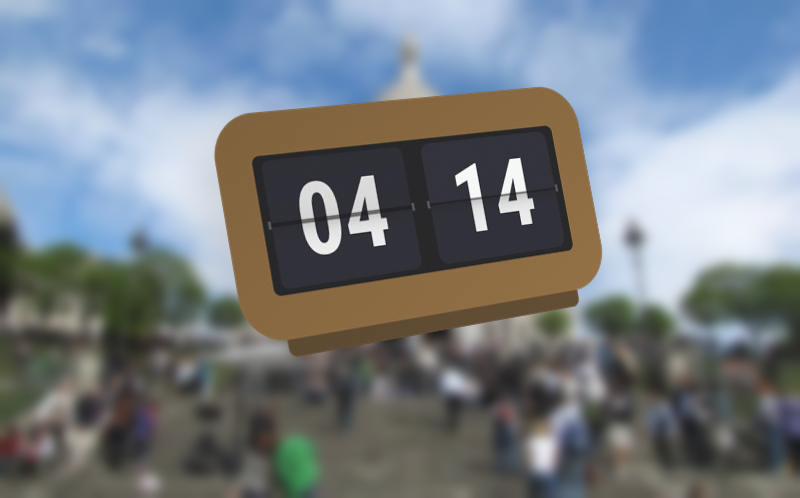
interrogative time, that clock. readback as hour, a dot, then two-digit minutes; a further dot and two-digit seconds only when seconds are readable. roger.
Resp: 4.14
